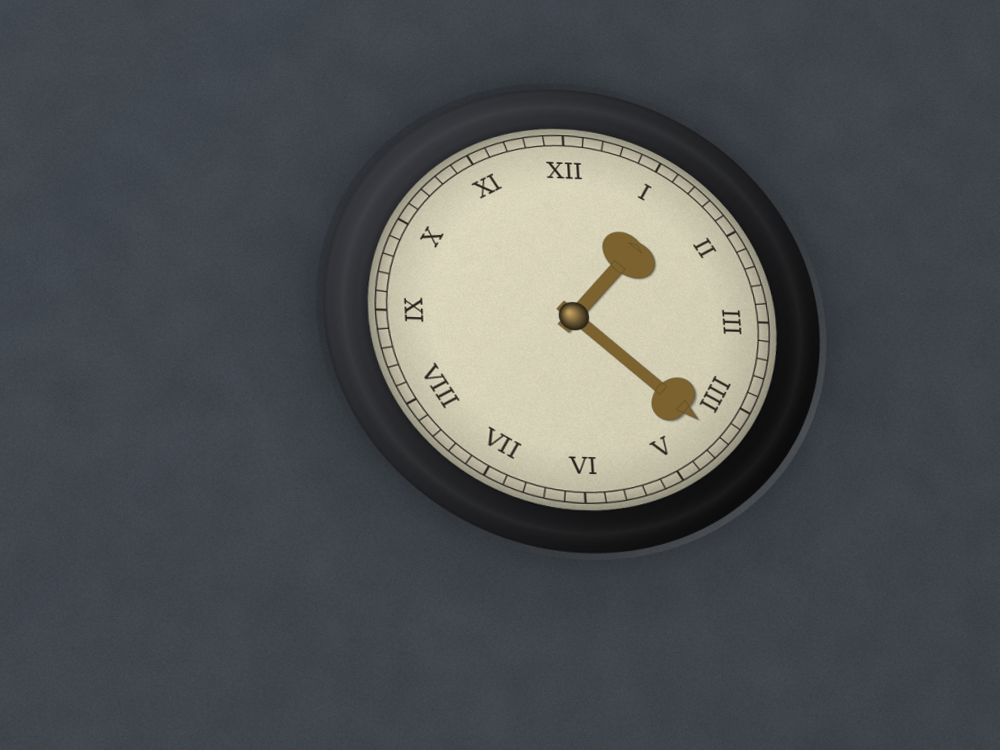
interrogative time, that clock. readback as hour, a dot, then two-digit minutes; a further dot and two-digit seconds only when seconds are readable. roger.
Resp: 1.22
